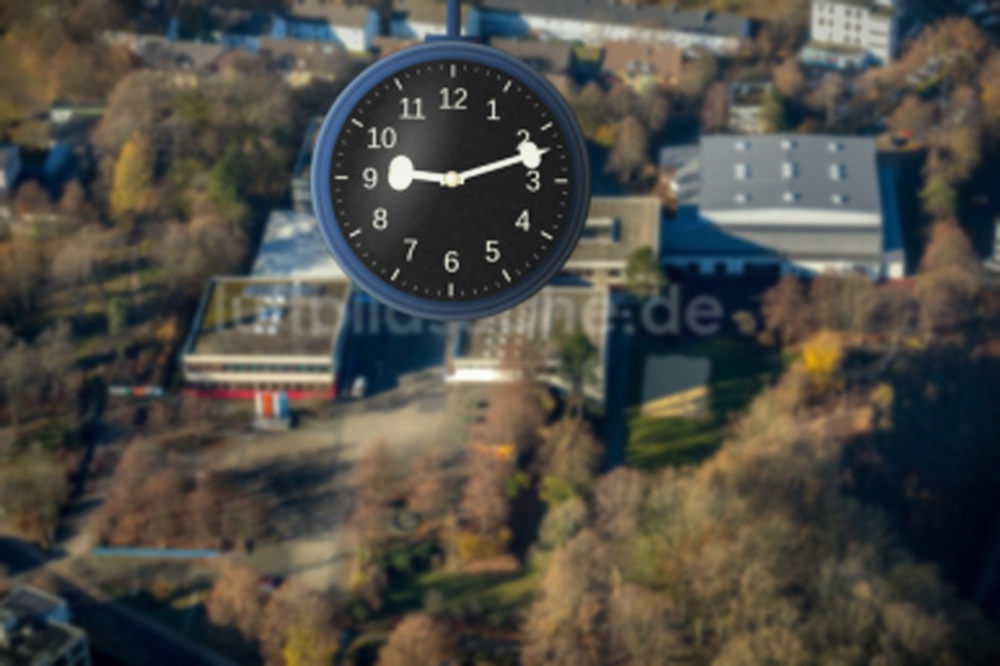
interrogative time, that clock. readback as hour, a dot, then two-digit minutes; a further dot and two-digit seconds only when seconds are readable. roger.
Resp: 9.12
